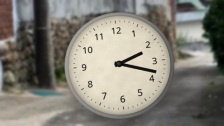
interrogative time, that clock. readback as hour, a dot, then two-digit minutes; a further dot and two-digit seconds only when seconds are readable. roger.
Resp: 2.18
